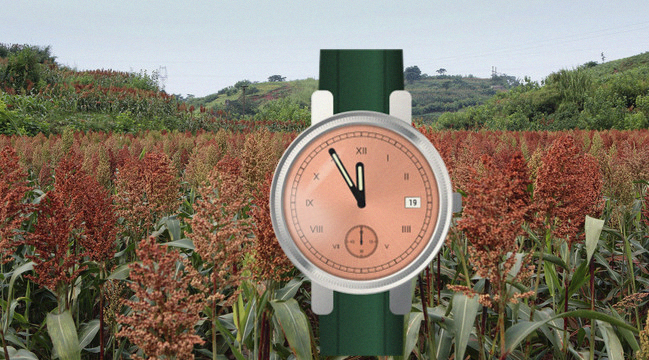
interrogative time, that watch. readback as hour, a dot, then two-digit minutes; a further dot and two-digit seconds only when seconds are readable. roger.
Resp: 11.55
